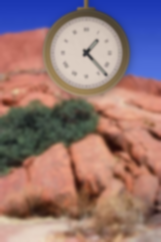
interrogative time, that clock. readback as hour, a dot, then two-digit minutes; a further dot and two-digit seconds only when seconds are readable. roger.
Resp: 1.23
